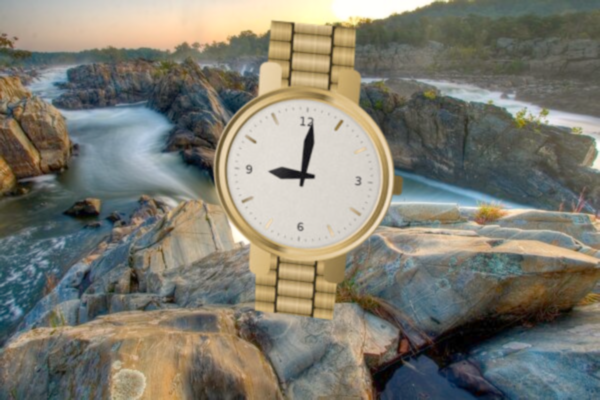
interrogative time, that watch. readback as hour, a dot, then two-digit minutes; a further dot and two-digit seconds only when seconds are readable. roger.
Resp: 9.01
